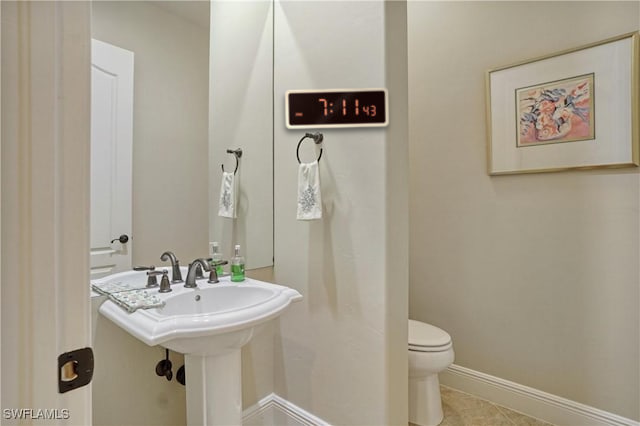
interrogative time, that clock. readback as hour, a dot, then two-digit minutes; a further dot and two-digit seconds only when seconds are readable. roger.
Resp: 7.11.43
